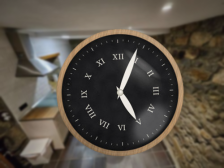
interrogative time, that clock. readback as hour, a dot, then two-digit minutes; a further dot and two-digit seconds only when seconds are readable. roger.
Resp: 5.04
